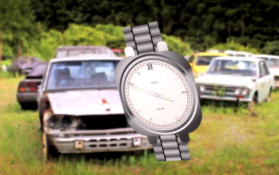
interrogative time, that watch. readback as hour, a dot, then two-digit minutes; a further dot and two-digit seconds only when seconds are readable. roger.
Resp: 3.49
